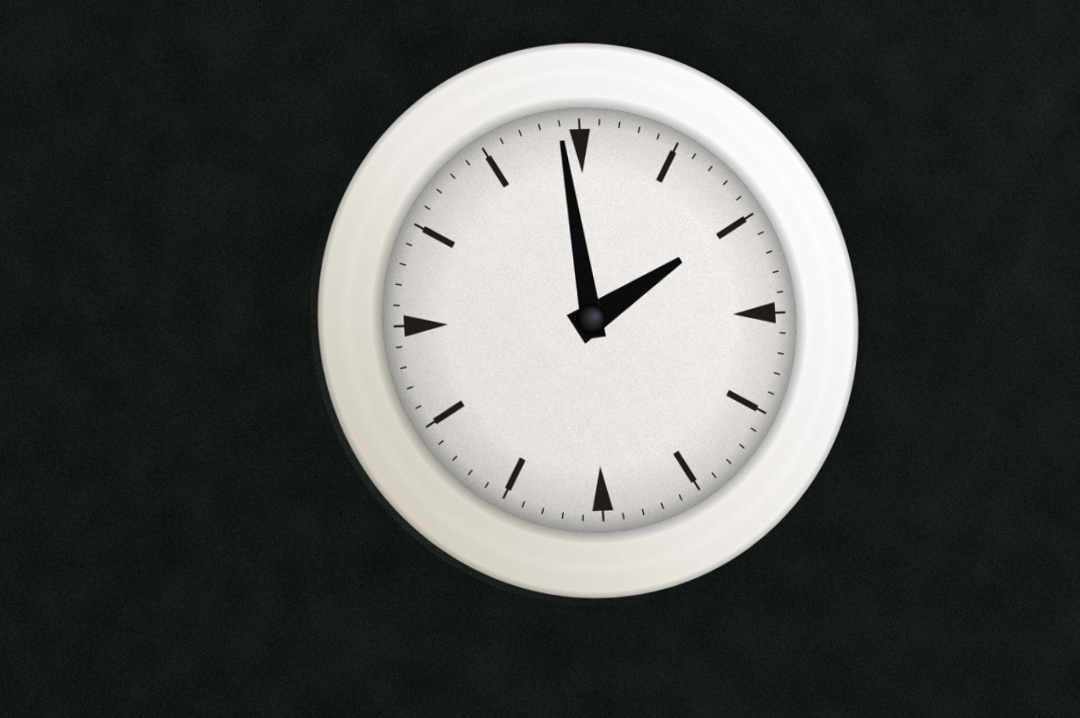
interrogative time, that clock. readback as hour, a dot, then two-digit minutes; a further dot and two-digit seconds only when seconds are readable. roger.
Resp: 1.59
